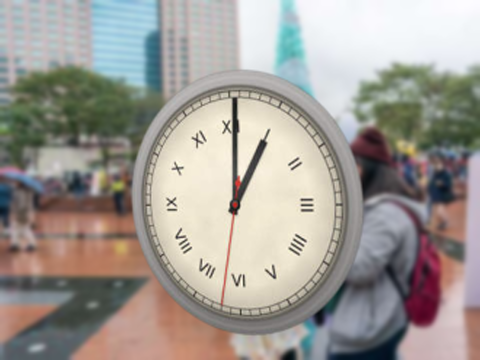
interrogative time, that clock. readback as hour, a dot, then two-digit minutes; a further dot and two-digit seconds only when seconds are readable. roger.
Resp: 1.00.32
